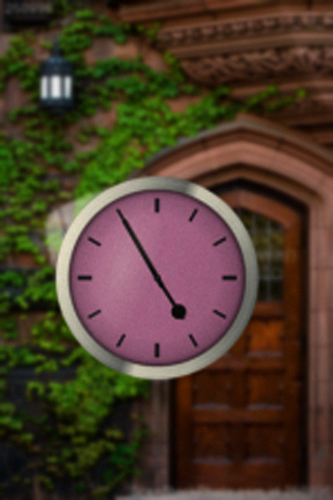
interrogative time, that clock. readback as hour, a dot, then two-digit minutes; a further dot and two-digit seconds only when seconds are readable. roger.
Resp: 4.55
